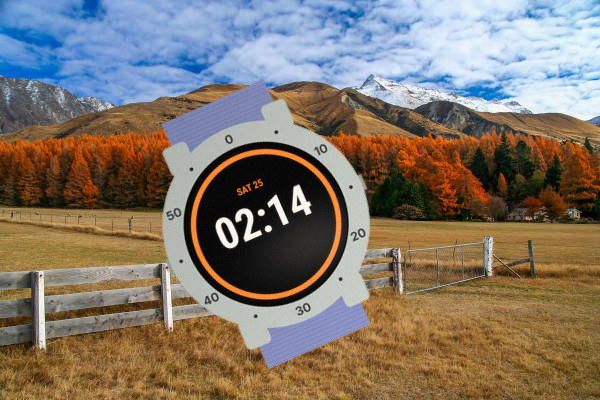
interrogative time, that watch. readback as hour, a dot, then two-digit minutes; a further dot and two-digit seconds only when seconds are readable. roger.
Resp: 2.14
